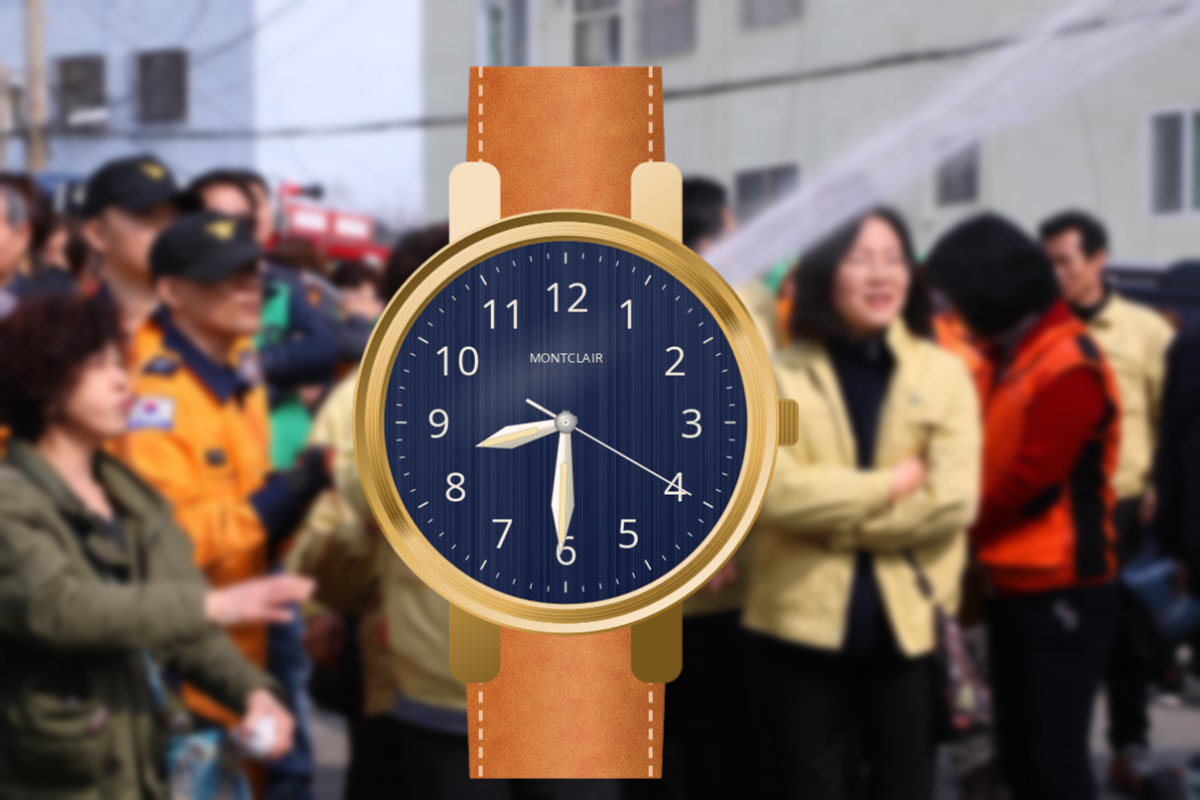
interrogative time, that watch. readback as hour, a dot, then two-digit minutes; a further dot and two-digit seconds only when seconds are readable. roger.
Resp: 8.30.20
